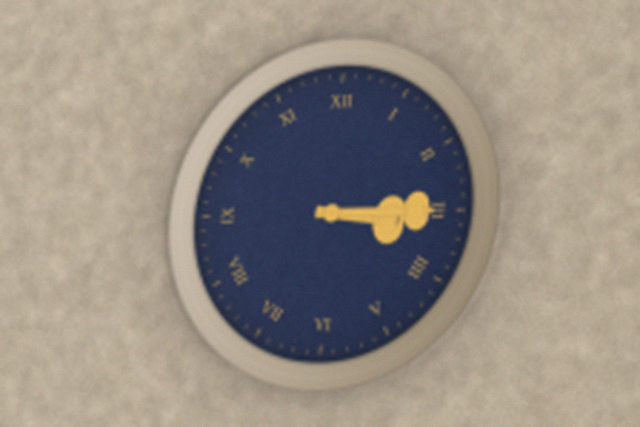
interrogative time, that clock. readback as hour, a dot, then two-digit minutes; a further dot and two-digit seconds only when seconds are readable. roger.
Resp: 3.15
